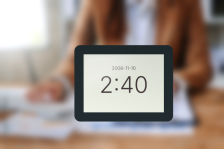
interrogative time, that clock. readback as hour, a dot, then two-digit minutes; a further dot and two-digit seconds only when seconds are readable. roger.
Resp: 2.40
